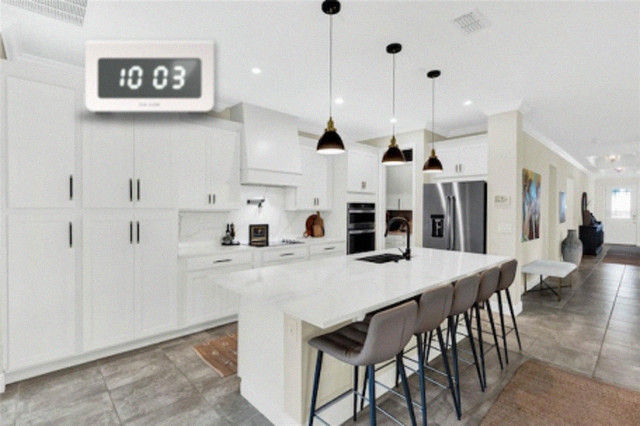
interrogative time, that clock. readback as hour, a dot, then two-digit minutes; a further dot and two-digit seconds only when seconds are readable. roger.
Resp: 10.03
